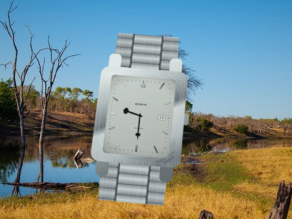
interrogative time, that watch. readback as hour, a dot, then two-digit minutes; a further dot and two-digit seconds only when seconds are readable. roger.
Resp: 9.30
